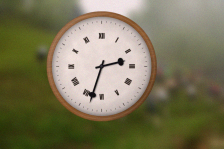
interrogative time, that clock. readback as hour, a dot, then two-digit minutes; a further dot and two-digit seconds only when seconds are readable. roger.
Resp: 2.33
